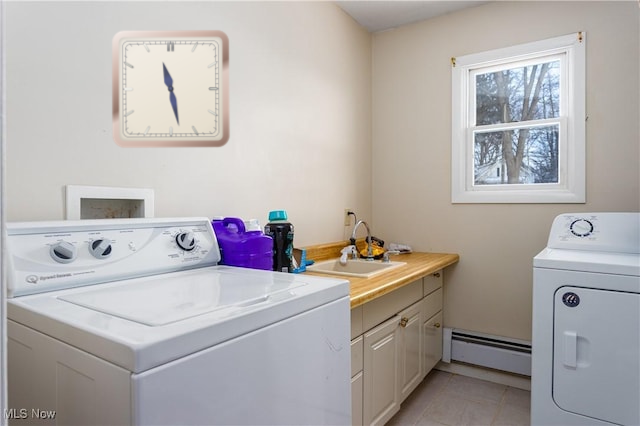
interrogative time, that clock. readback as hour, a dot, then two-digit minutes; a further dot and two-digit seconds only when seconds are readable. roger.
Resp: 11.28
